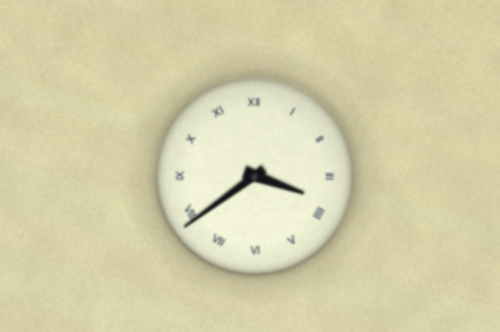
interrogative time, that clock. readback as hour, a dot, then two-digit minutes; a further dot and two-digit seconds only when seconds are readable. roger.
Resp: 3.39
